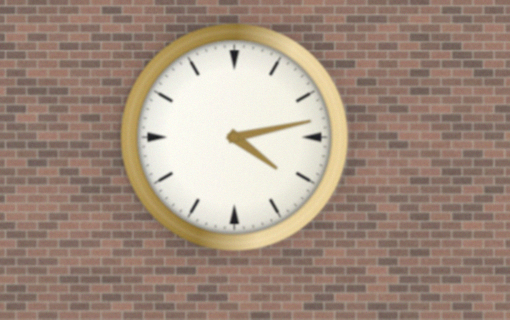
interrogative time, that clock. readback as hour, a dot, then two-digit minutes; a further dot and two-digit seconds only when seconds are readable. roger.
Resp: 4.13
